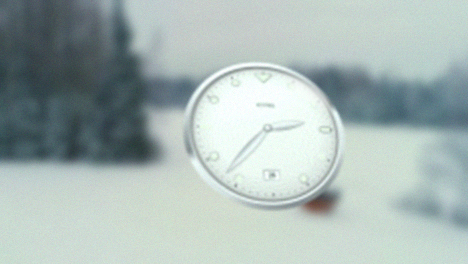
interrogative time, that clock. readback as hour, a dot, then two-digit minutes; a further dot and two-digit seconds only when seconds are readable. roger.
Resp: 2.37
